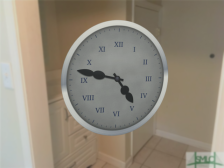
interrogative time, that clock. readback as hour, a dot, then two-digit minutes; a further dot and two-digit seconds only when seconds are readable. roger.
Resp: 4.47
